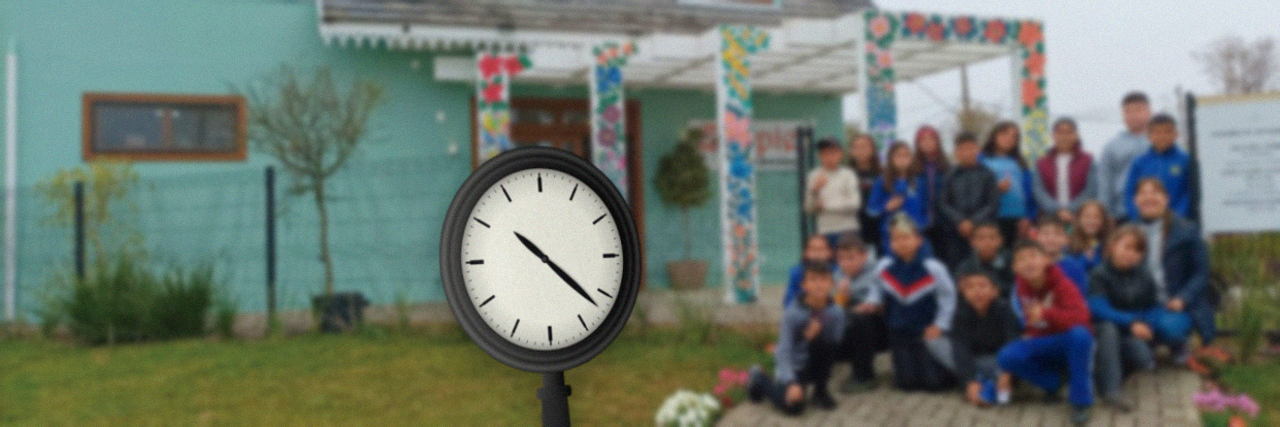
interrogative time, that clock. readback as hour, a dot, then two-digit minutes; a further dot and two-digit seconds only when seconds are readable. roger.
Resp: 10.22
